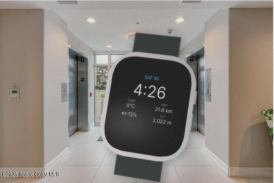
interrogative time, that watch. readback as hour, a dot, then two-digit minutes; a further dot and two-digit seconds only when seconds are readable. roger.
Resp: 4.26
